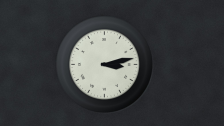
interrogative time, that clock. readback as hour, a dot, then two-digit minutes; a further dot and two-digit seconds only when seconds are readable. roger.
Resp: 3.13
